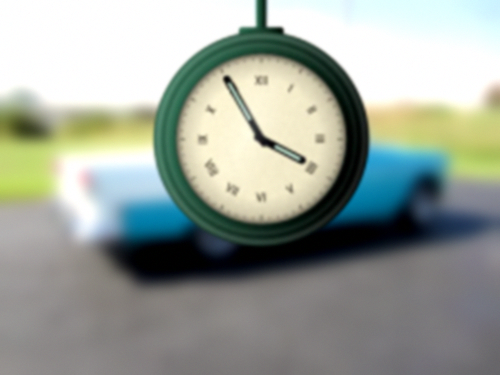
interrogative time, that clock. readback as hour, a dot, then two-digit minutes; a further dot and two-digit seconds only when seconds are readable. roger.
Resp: 3.55
